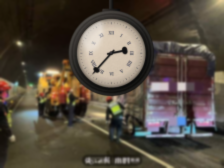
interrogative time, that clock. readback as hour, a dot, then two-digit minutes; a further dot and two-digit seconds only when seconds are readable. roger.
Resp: 2.37
